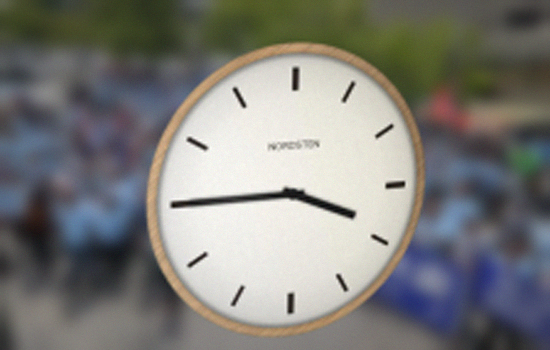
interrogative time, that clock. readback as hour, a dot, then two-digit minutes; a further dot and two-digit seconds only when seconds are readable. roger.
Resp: 3.45
